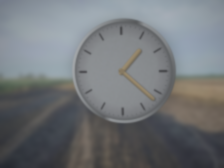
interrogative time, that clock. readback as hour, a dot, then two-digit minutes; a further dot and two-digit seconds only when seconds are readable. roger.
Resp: 1.22
